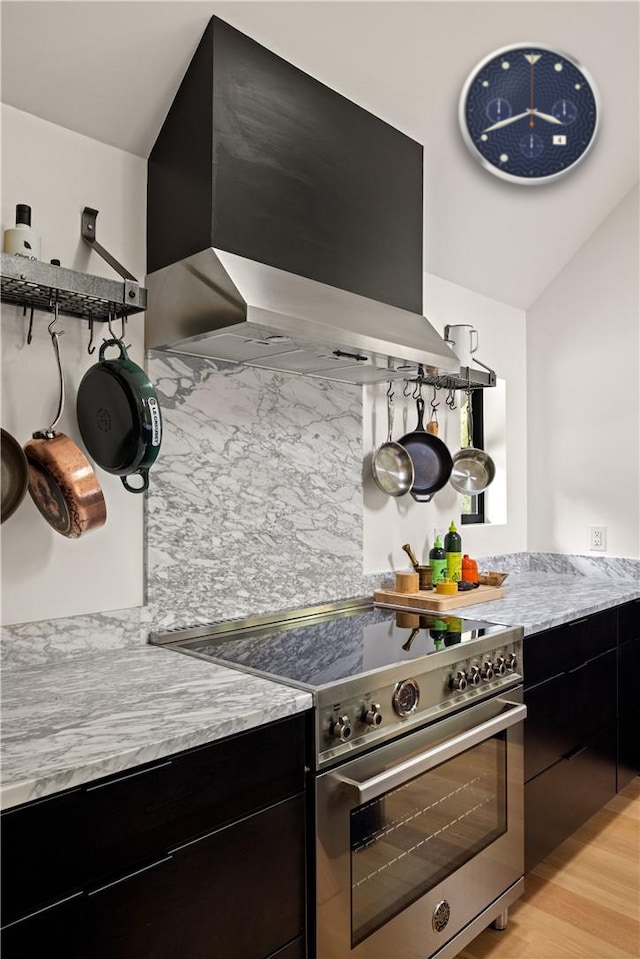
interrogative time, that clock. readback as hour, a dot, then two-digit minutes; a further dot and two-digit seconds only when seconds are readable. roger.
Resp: 3.41
